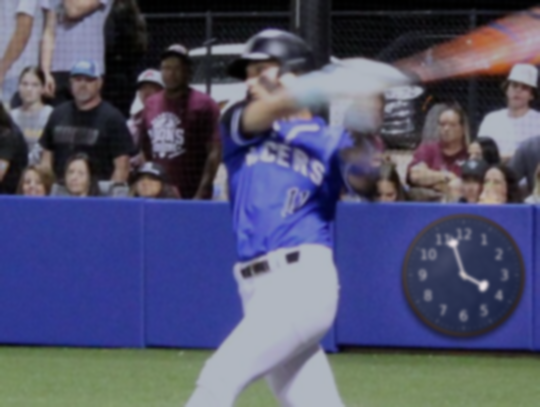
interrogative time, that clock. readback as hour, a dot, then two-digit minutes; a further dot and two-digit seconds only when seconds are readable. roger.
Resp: 3.57
